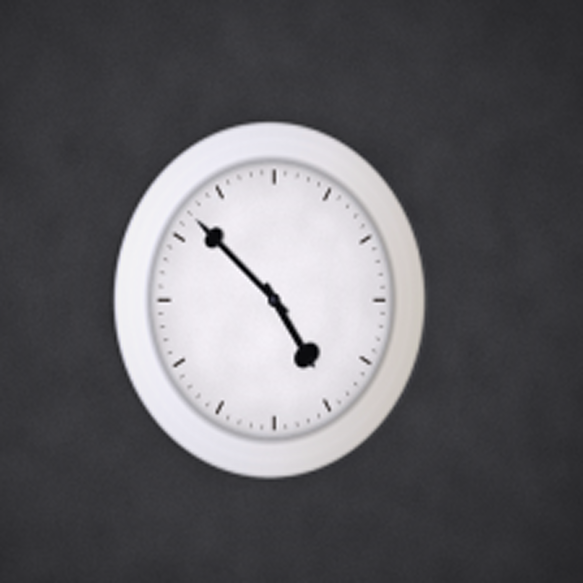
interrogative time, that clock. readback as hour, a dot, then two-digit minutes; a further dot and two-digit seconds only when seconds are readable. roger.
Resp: 4.52
